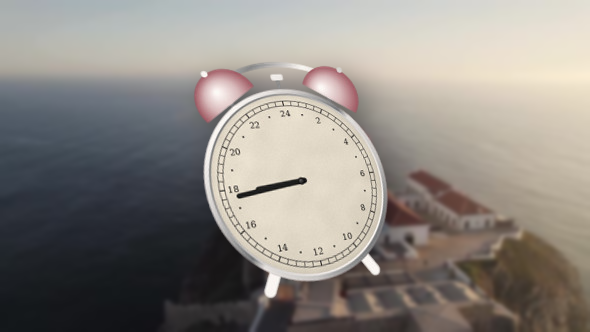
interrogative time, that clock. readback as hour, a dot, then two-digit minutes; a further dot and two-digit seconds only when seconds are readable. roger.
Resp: 17.44
